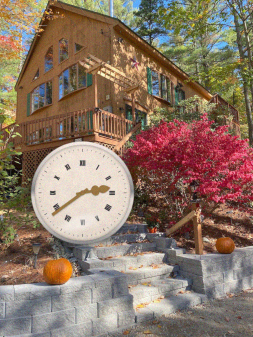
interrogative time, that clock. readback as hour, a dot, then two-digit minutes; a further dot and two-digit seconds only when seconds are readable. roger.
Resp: 2.39
